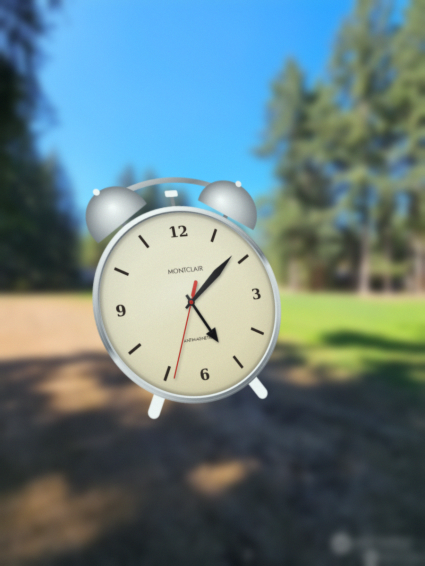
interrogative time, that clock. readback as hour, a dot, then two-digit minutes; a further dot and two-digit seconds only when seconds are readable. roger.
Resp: 5.08.34
